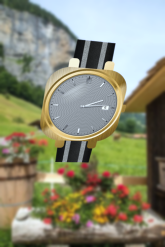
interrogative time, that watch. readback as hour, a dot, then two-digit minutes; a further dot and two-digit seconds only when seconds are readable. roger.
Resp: 2.14
